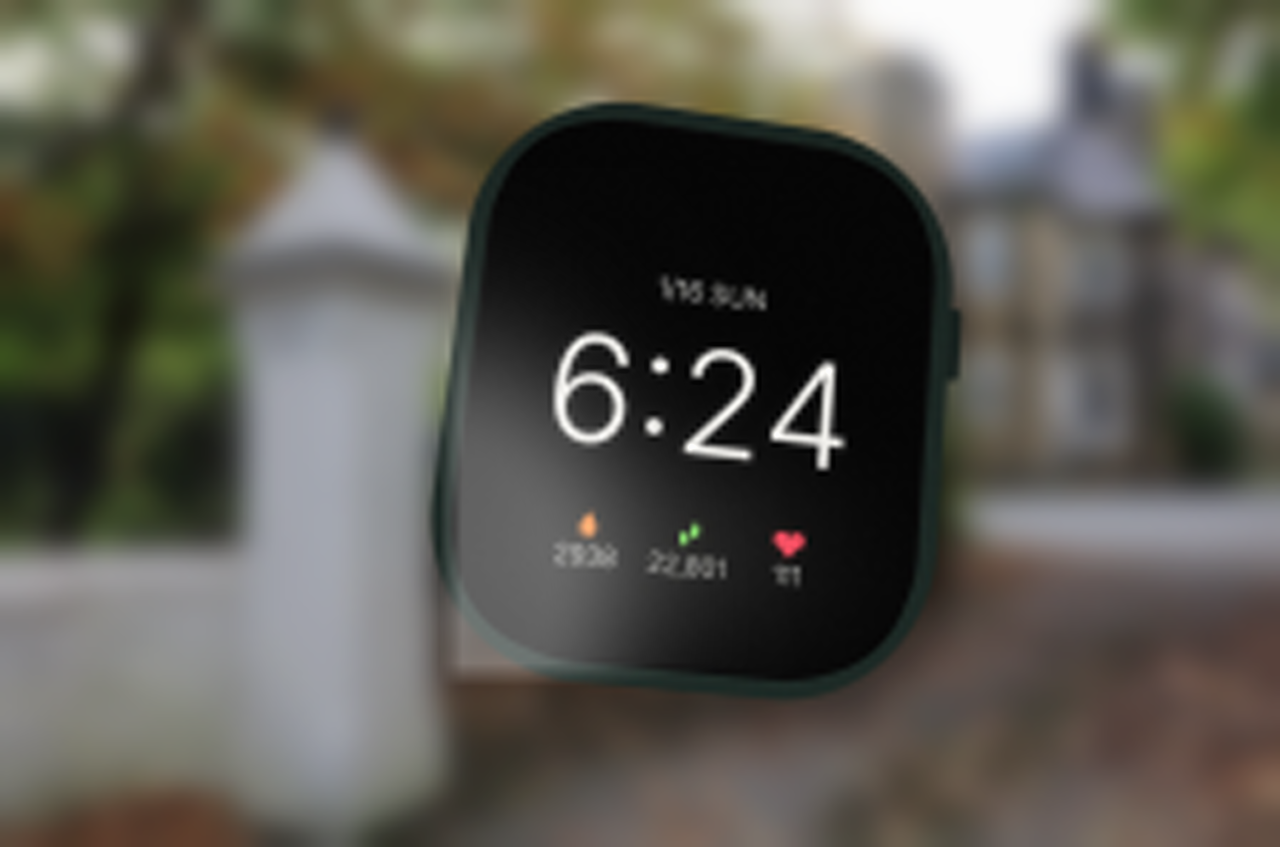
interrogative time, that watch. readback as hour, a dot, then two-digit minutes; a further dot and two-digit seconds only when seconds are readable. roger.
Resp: 6.24
